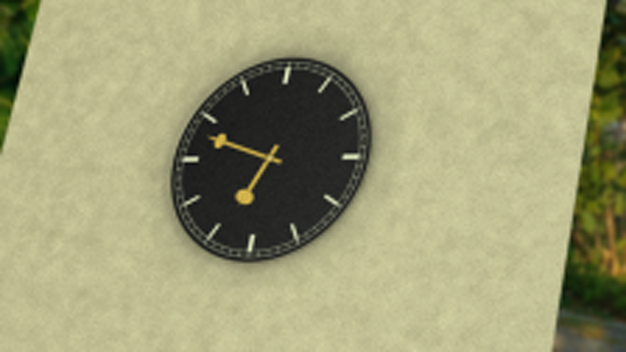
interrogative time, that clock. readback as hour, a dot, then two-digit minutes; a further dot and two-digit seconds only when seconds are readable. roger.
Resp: 6.48
